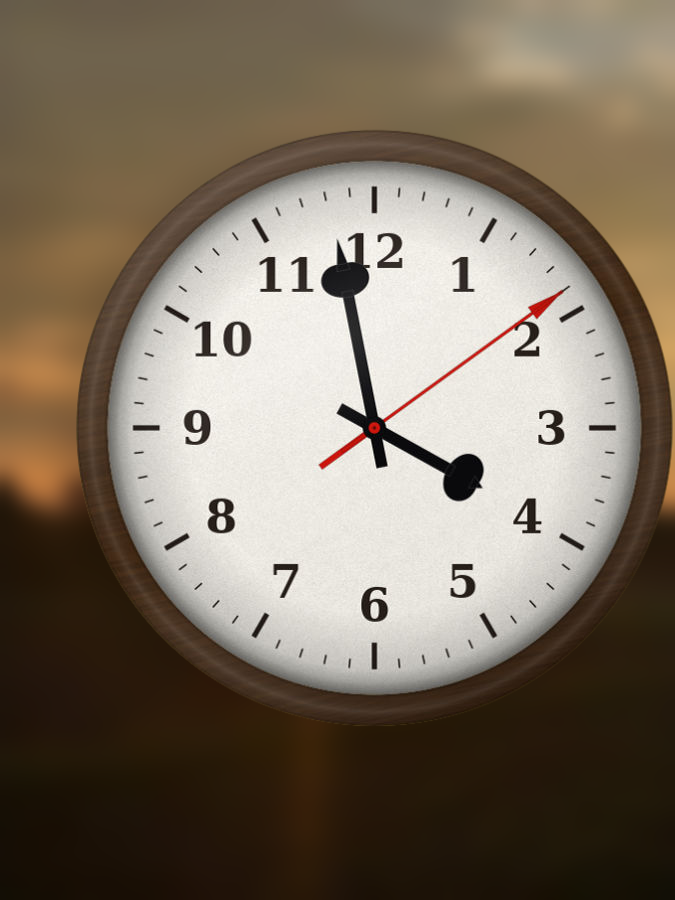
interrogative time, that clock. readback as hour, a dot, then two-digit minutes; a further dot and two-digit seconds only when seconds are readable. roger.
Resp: 3.58.09
